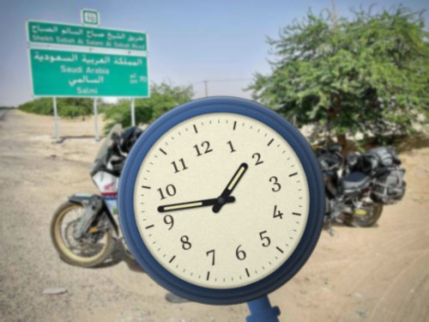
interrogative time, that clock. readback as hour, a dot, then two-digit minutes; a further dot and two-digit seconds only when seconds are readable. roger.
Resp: 1.47
